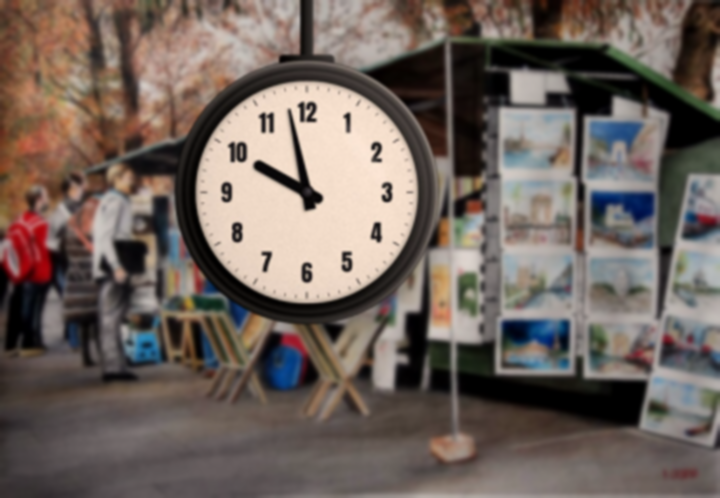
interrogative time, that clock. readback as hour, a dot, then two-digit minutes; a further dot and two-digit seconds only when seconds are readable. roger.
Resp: 9.58
